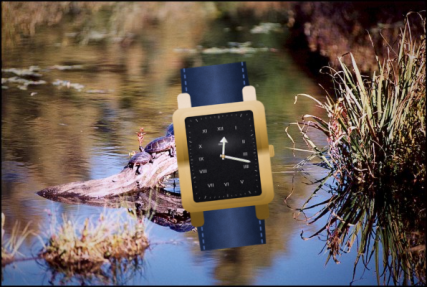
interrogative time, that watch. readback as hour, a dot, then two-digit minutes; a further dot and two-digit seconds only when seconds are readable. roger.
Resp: 12.18
